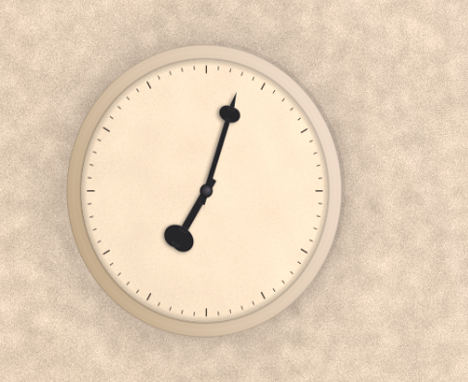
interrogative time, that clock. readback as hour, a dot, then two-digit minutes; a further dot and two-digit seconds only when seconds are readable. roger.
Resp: 7.03
